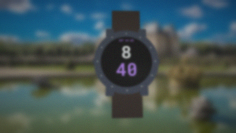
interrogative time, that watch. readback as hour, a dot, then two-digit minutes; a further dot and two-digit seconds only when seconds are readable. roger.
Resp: 8.40
